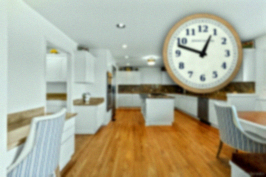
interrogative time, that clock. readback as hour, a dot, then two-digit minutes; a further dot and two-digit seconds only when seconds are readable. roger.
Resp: 12.48
